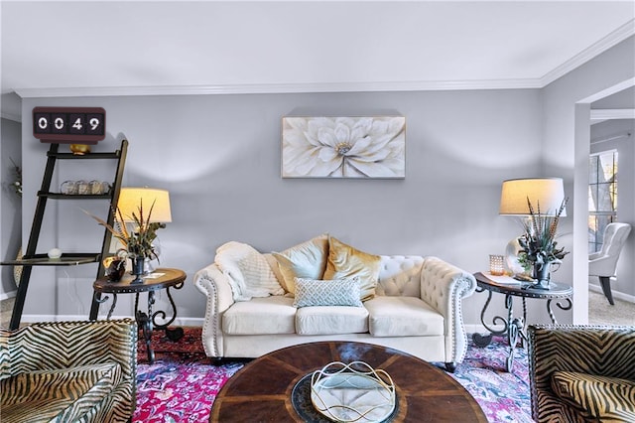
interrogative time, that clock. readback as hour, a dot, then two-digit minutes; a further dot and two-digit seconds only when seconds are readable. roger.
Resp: 0.49
